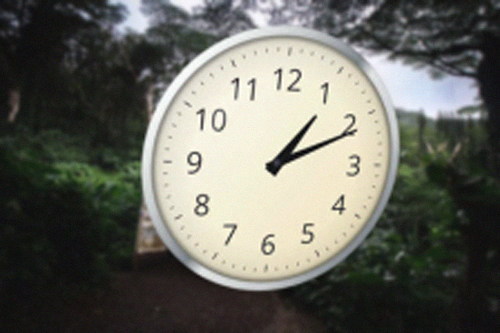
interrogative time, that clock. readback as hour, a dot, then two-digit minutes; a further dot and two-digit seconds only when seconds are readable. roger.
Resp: 1.11
